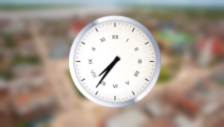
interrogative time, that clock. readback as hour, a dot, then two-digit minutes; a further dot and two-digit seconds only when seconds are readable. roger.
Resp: 7.36
